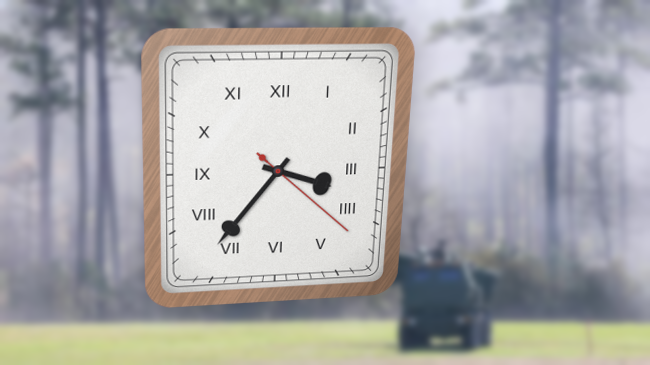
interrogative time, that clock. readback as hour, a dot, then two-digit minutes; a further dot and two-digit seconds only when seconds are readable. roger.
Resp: 3.36.22
